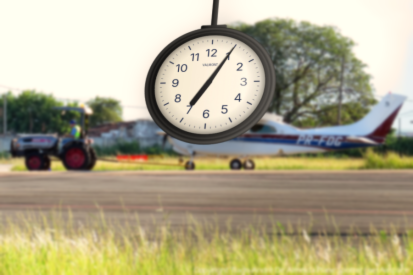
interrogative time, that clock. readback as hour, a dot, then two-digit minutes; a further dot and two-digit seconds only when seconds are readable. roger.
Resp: 7.05
